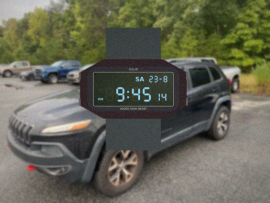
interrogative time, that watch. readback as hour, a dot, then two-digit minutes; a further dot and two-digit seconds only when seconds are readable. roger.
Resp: 9.45.14
